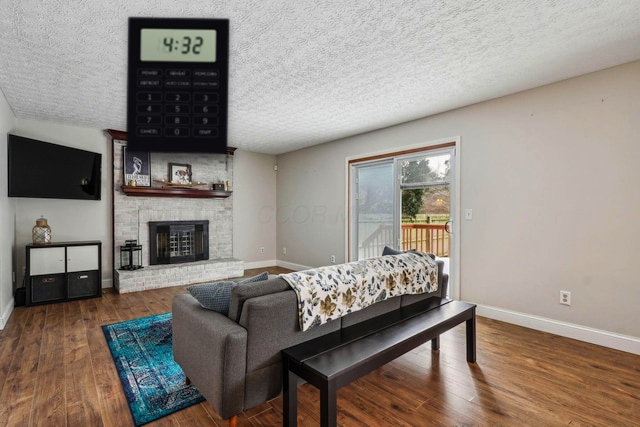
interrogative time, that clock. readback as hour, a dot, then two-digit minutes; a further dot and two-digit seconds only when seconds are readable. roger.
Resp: 4.32
